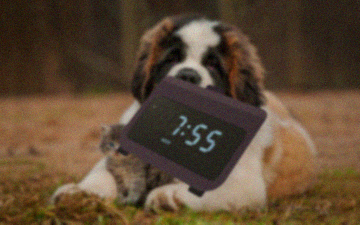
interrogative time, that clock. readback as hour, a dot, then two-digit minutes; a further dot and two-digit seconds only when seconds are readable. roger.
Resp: 7.55
